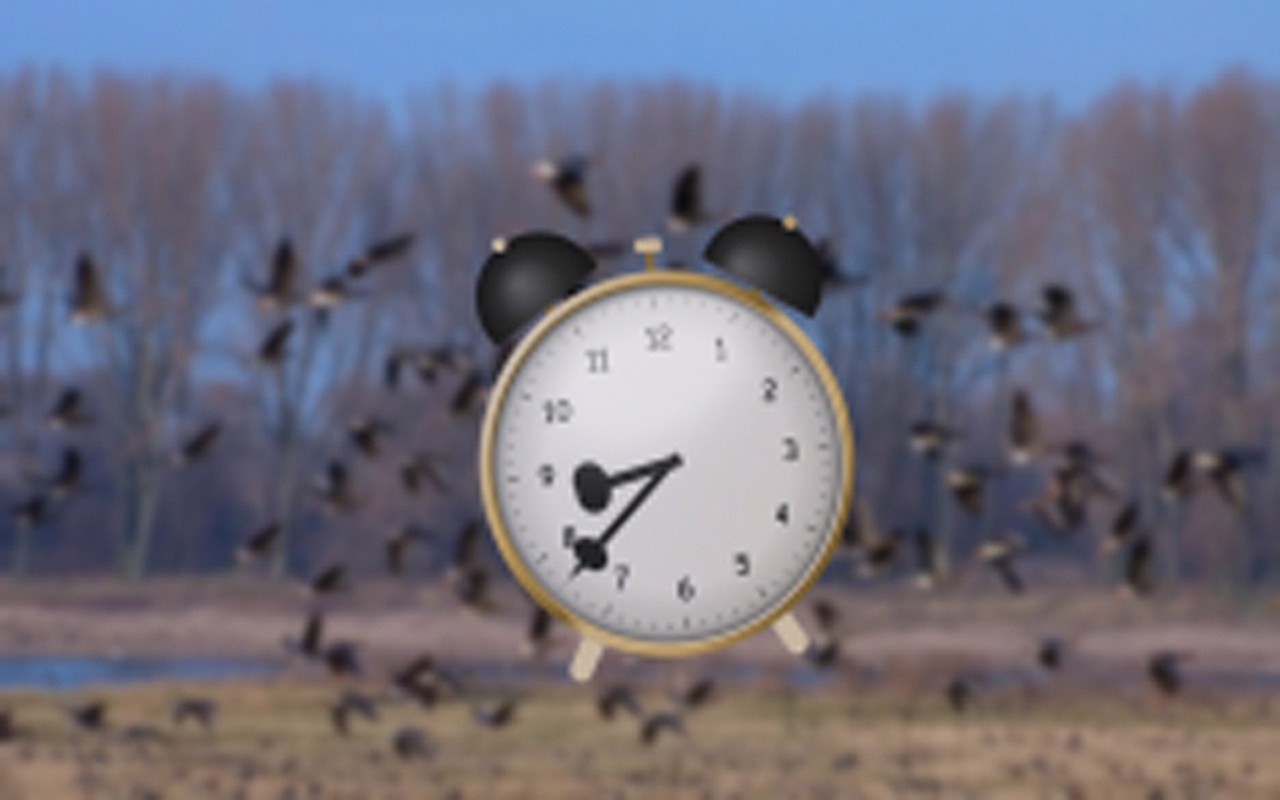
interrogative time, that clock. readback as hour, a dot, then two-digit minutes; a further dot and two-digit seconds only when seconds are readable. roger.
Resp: 8.38
